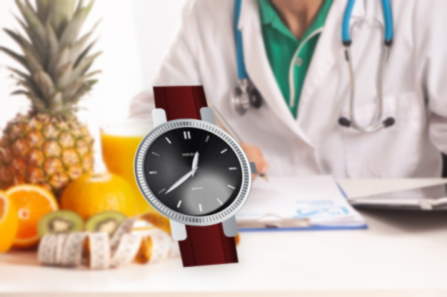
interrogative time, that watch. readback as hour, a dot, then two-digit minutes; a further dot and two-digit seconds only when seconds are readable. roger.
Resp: 12.39
